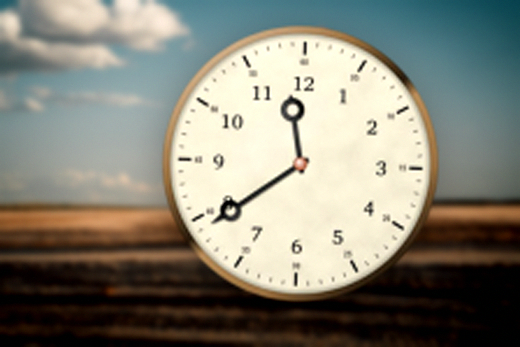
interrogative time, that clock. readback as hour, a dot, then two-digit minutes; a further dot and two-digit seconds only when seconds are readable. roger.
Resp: 11.39
